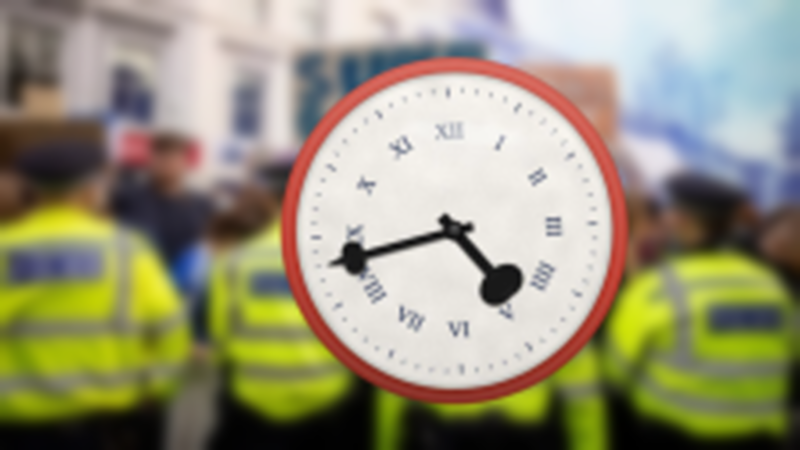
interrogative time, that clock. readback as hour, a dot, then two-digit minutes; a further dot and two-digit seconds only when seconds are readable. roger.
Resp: 4.43
